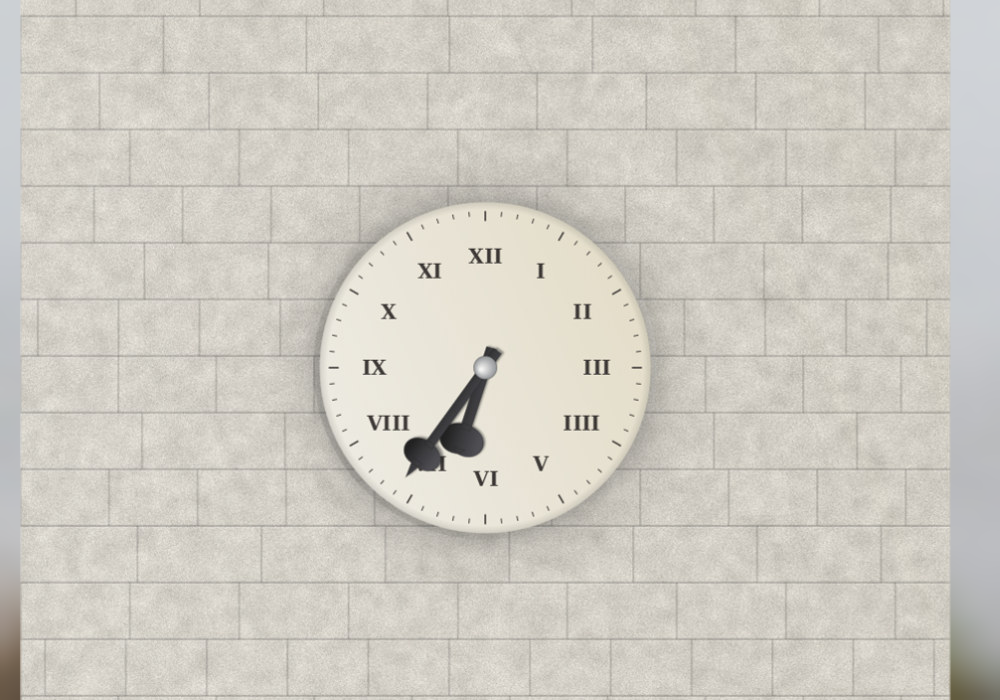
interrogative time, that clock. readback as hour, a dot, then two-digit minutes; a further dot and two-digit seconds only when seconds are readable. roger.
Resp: 6.36
